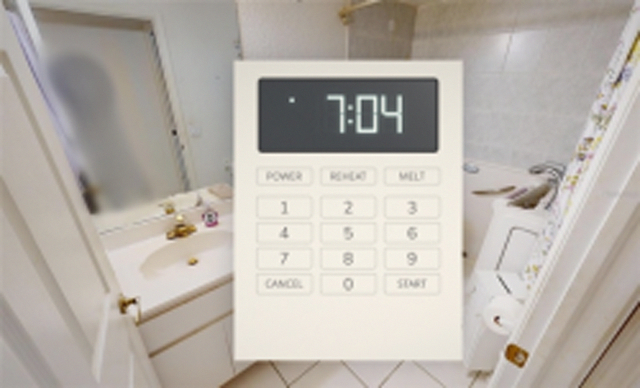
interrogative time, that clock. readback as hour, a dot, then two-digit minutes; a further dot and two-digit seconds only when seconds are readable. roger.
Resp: 7.04
